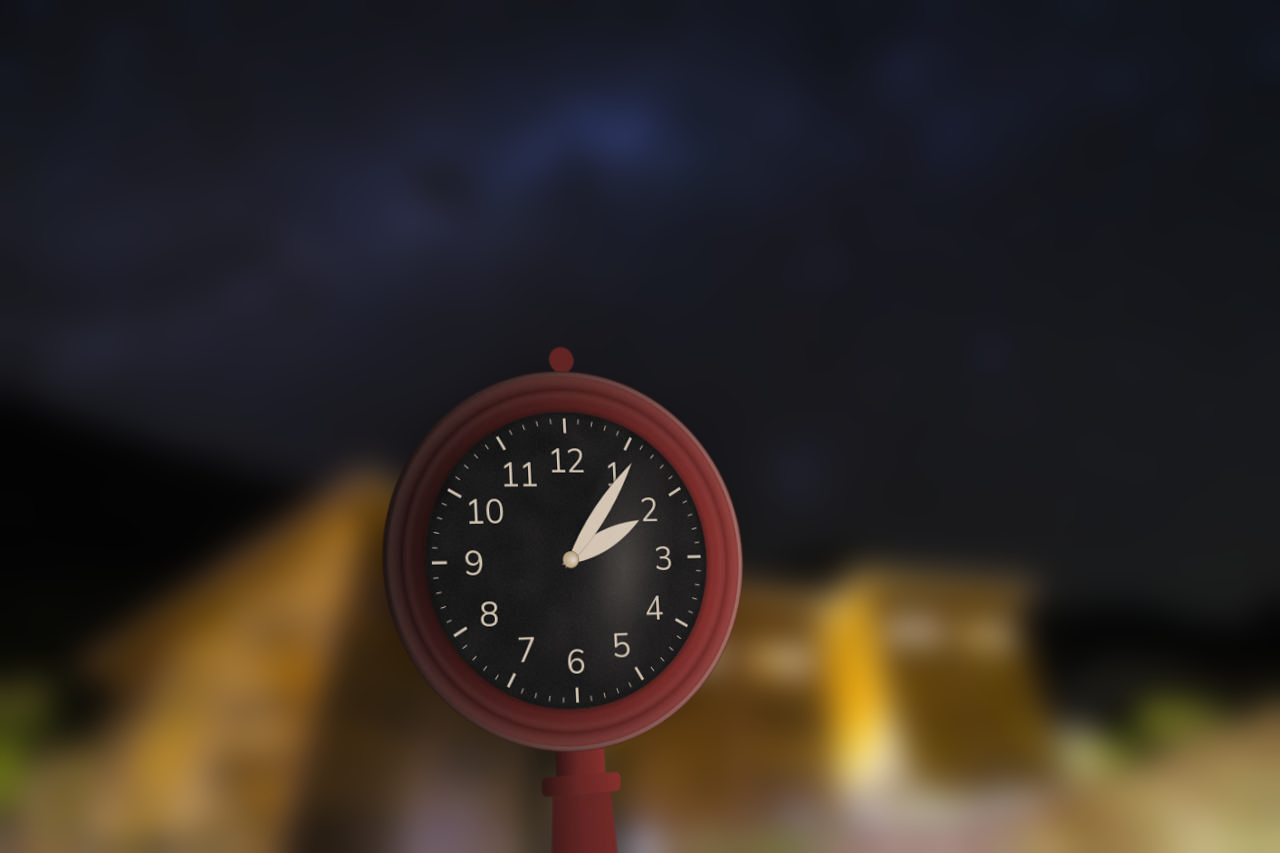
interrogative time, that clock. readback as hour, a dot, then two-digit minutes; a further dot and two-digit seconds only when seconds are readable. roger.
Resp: 2.06
